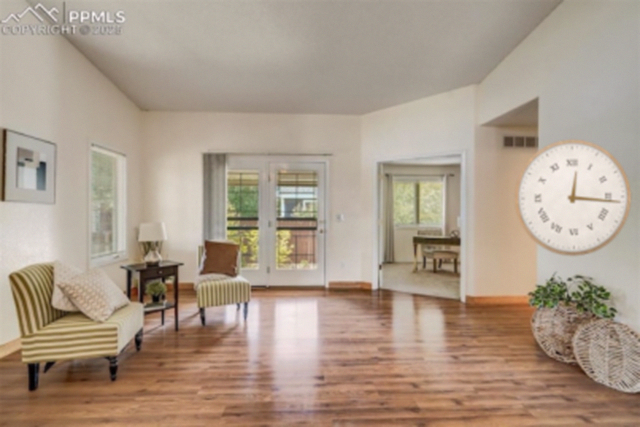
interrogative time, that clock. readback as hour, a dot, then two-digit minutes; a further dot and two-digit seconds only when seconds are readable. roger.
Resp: 12.16
